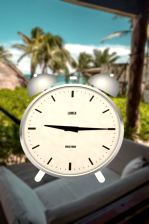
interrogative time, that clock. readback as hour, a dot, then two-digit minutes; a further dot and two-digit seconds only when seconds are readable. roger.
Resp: 9.15
